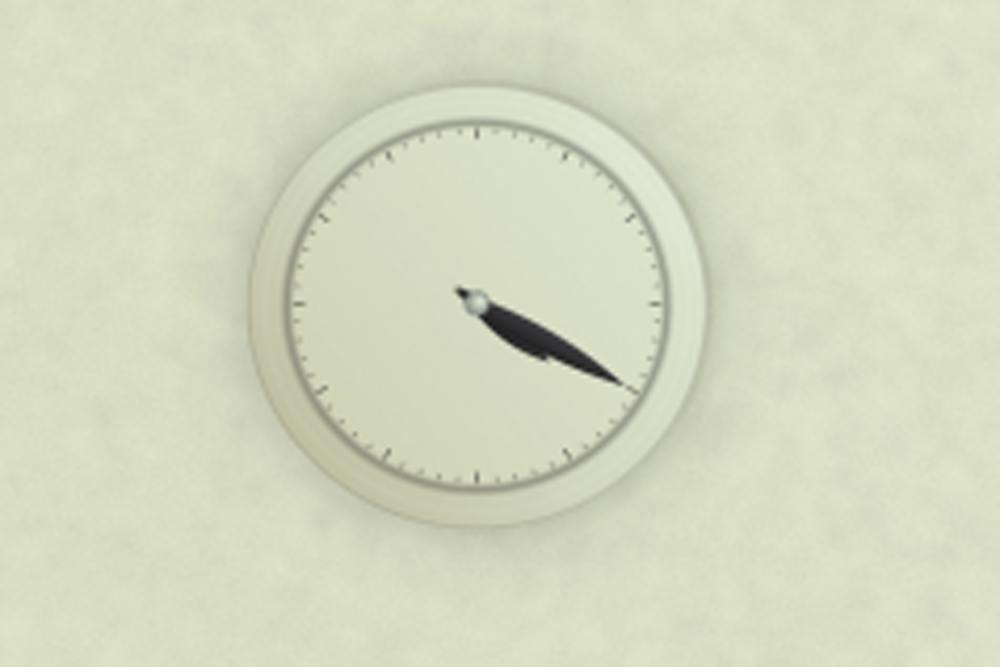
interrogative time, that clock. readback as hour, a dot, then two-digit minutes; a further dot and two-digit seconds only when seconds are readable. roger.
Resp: 4.20
